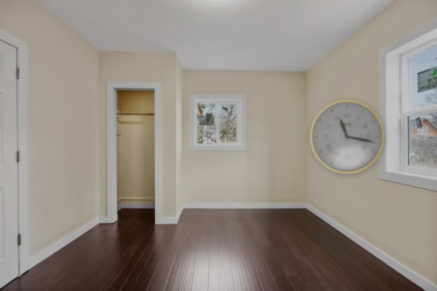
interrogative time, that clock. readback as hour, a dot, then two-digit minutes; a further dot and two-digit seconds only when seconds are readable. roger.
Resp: 11.17
